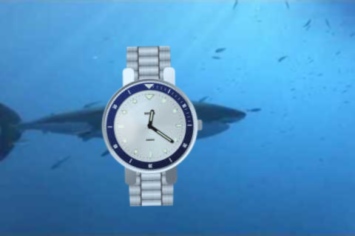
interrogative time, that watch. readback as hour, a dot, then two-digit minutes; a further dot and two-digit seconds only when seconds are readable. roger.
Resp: 12.21
